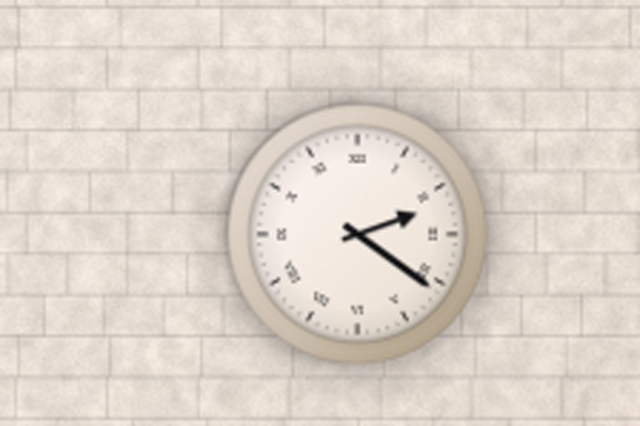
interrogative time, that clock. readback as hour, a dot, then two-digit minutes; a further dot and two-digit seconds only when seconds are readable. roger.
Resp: 2.21
